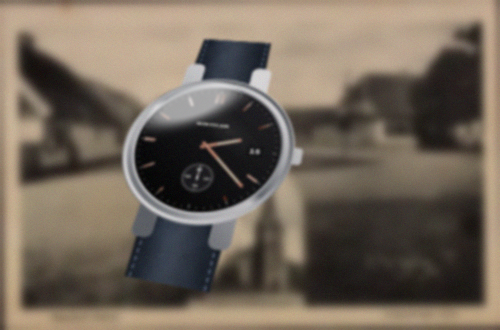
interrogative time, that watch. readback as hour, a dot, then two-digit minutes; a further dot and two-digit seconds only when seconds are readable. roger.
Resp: 2.22
